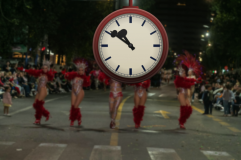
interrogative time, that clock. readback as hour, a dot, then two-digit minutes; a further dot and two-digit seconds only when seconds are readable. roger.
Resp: 10.51
